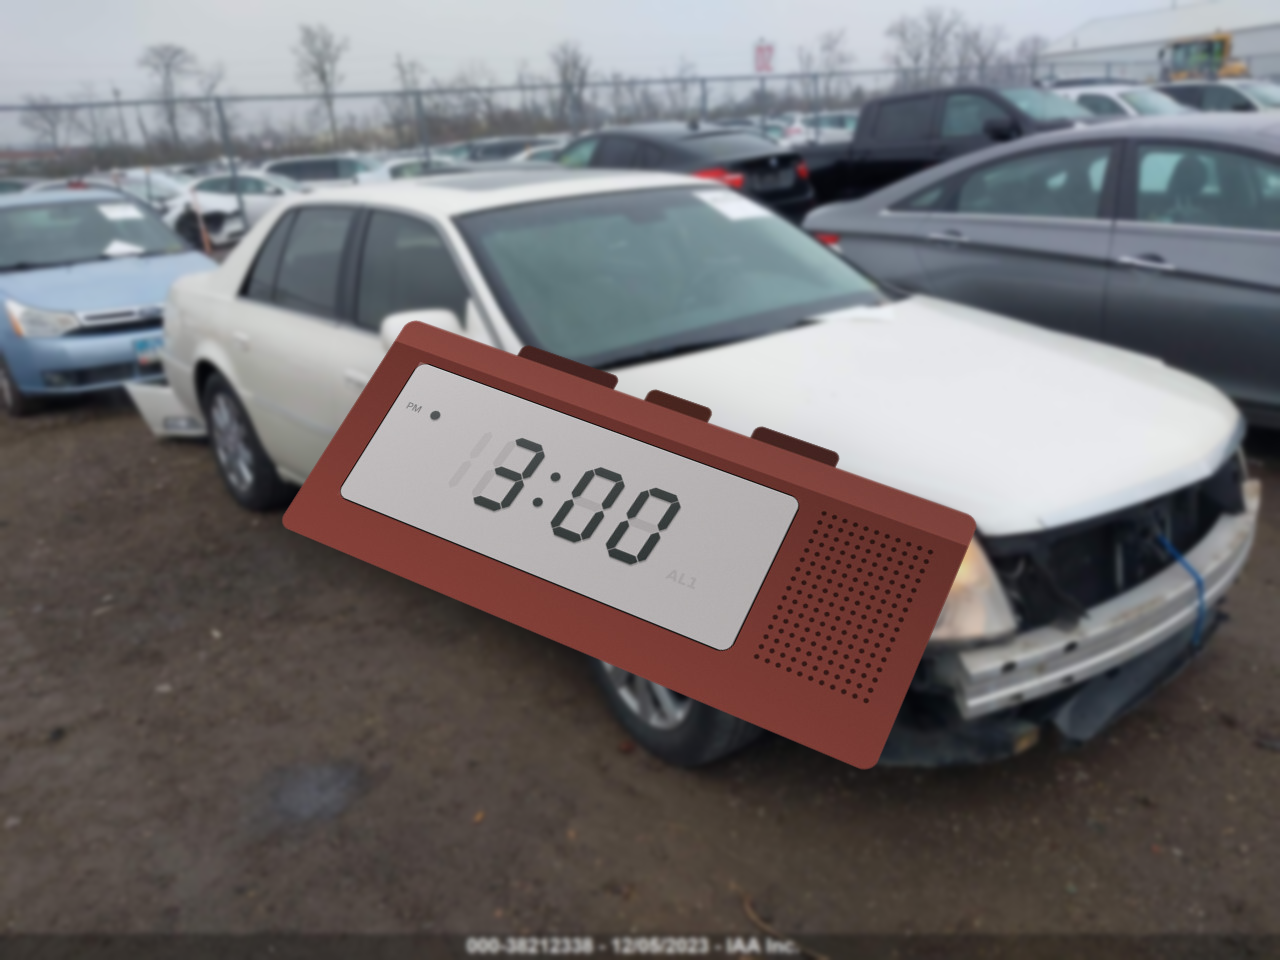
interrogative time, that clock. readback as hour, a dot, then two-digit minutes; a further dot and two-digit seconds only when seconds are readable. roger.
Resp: 3.00
